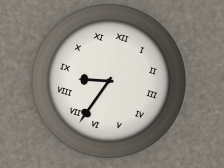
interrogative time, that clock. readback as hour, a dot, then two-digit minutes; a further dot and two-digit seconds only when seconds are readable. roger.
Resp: 8.33
